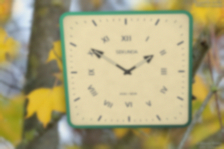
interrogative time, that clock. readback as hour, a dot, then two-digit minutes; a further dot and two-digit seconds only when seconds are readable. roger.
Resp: 1.51
